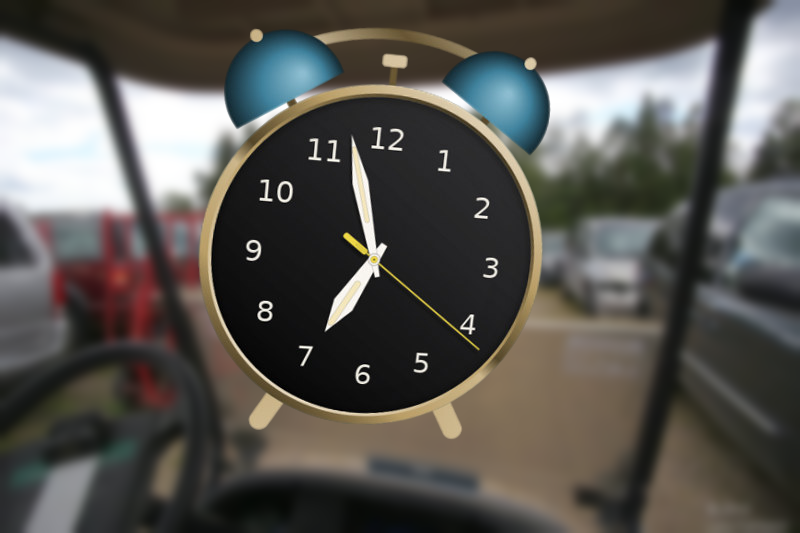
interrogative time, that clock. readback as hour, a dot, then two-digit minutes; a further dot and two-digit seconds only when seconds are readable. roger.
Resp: 6.57.21
